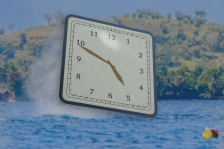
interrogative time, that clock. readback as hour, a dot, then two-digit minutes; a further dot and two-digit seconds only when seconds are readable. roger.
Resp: 4.49
